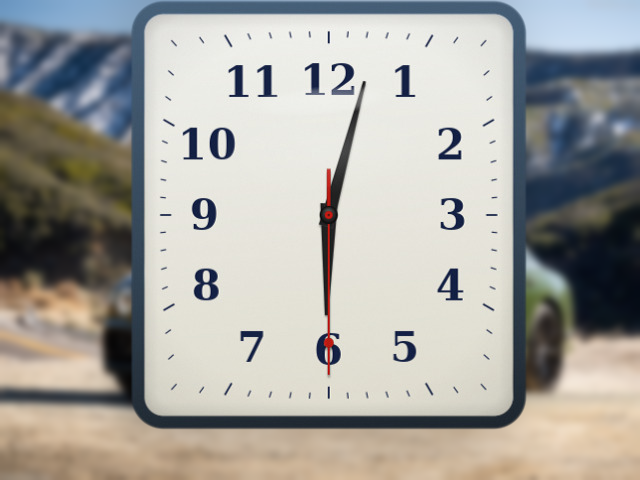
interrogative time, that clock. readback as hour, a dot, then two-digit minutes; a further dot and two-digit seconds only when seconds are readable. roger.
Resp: 6.02.30
